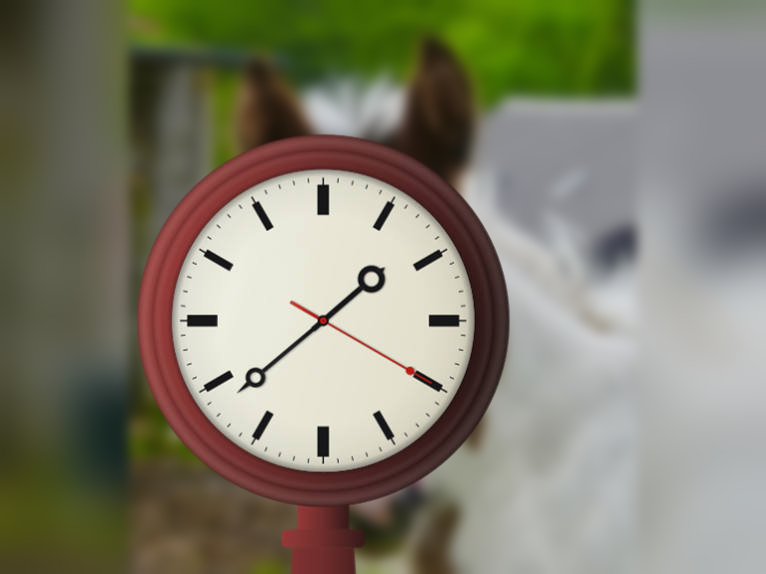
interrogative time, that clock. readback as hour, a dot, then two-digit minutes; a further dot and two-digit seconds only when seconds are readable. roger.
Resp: 1.38.20
